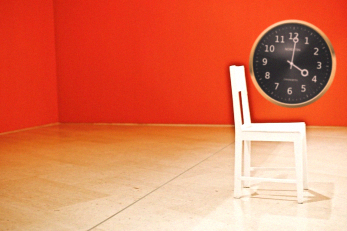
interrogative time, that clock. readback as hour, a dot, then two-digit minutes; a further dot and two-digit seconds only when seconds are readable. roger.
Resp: 4.01
